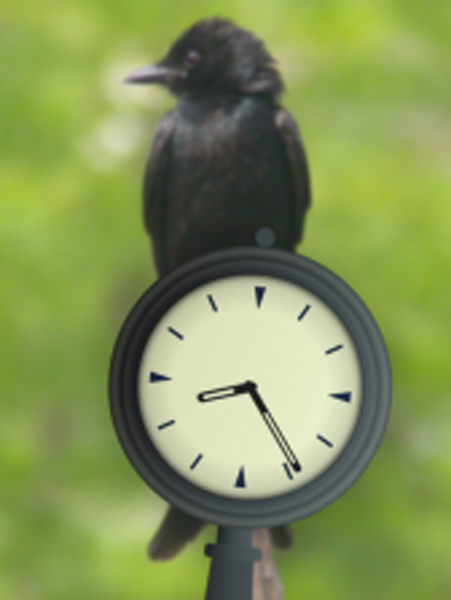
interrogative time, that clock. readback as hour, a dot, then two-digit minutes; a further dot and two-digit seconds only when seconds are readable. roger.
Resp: 8.24
